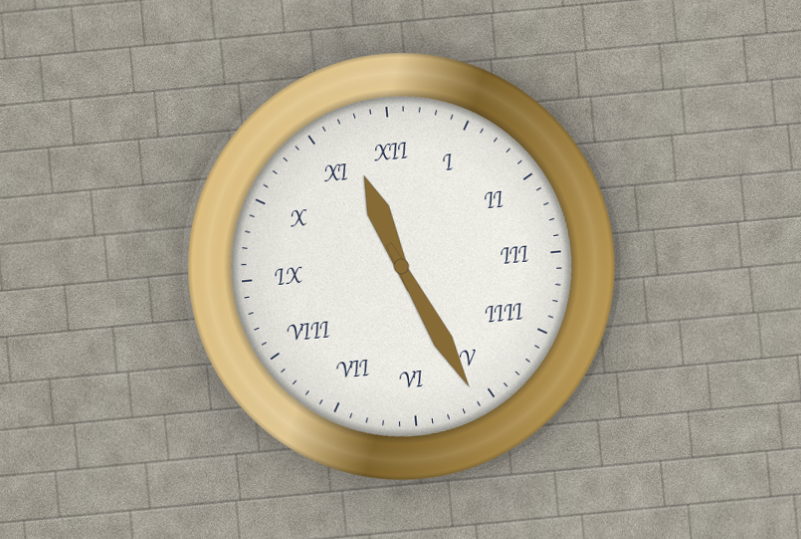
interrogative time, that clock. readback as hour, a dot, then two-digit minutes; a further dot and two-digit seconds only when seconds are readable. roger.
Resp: 11.26
